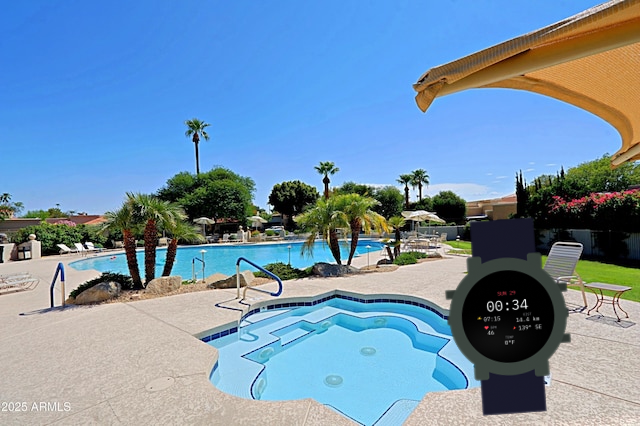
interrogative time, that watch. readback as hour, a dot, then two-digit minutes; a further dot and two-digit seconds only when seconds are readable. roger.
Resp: 0.34
